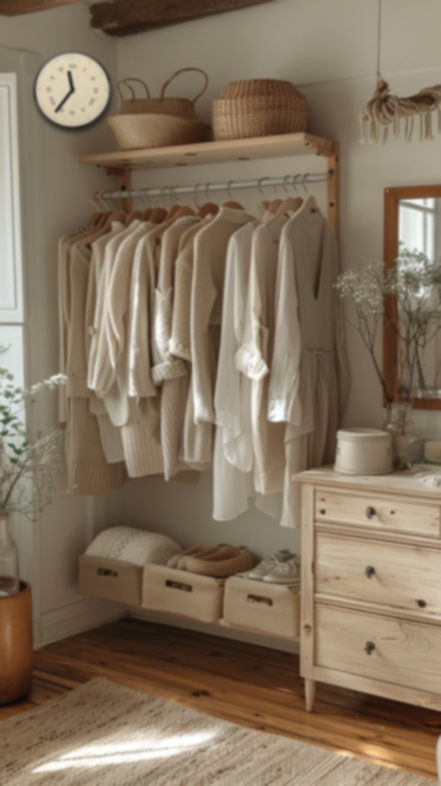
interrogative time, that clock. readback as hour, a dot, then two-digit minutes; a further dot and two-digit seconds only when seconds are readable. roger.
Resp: 11.36
